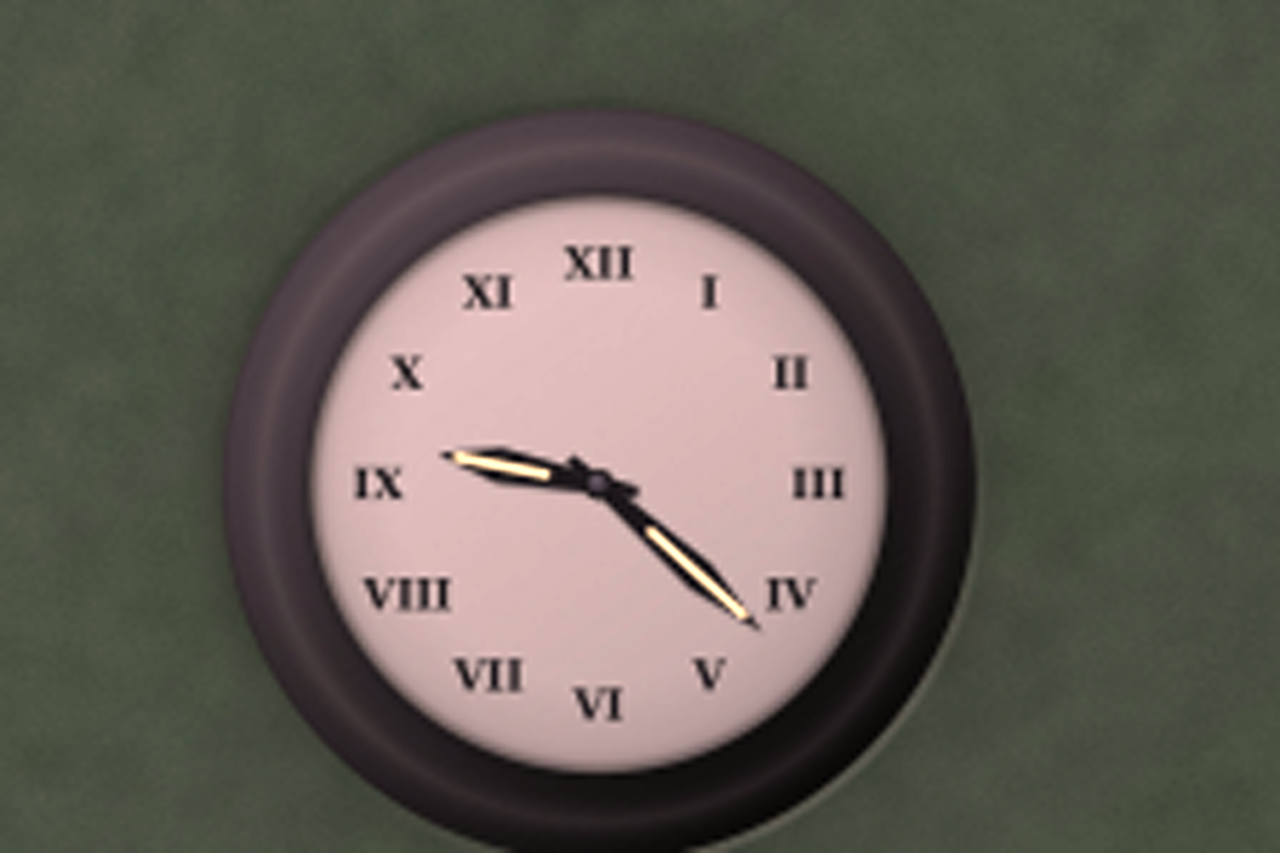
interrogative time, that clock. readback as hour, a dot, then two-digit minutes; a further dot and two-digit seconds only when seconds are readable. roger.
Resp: 9.22
